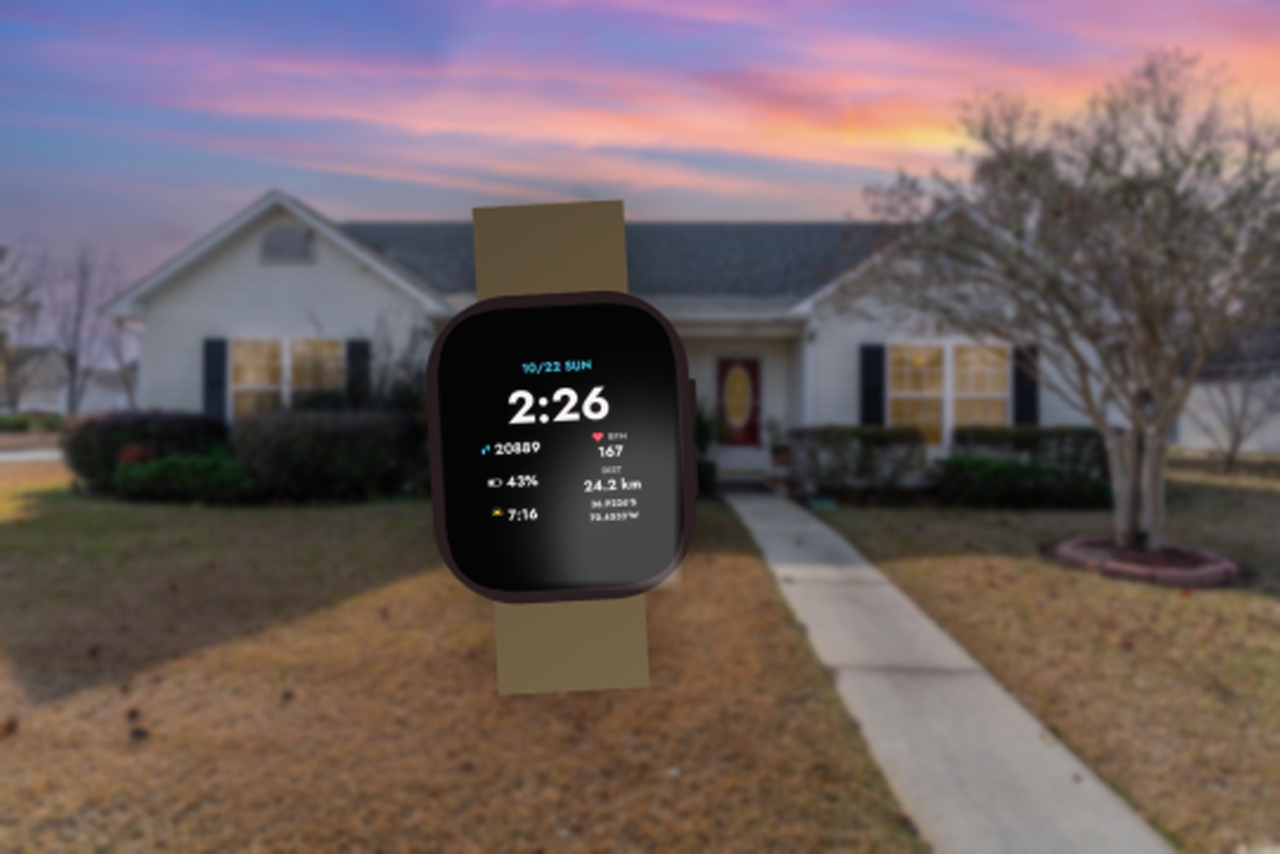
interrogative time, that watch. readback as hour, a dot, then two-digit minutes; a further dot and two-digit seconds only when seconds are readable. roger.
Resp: 2.26
